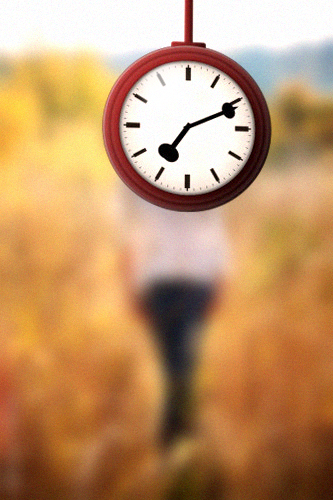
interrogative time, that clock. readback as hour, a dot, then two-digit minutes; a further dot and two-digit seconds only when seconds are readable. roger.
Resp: 7.11
